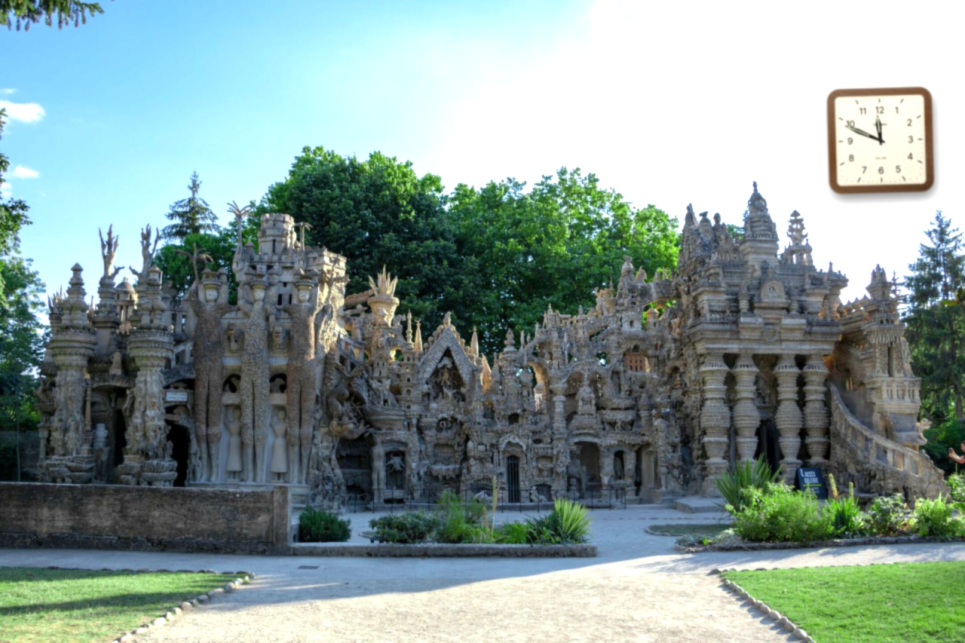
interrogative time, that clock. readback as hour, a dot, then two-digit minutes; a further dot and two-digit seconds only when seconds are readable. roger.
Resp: 11.49
